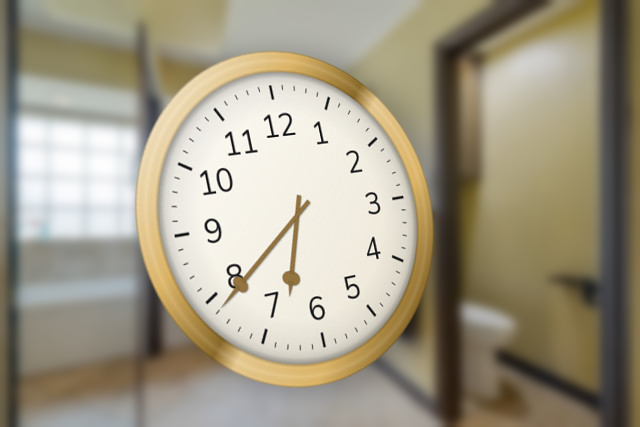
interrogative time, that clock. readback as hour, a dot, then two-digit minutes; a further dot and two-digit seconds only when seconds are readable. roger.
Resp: 6.39
